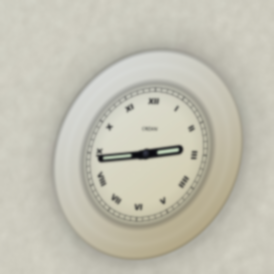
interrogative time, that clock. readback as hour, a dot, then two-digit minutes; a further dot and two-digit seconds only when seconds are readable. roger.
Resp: 2.44
